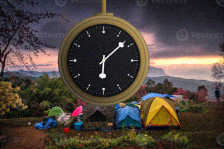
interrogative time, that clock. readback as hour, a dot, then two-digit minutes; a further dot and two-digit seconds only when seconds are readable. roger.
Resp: 6.08
